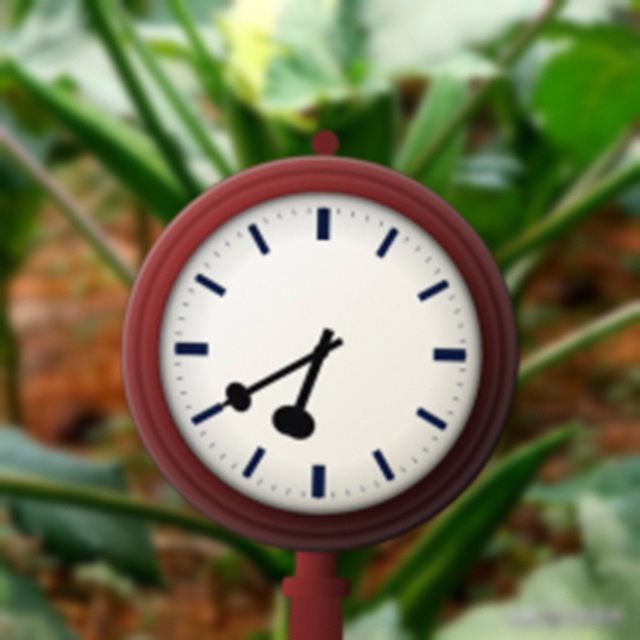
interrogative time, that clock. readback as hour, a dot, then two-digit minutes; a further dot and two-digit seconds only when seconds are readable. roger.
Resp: 6.40
